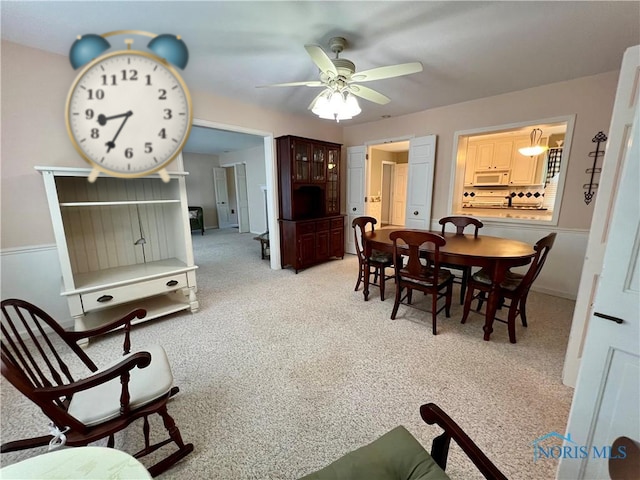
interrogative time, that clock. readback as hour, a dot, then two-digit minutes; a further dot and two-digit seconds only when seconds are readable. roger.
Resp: 8.35
